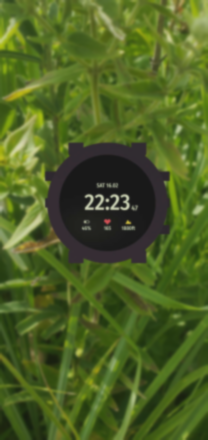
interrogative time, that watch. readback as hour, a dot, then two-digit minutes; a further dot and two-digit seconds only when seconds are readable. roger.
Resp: 22.23
